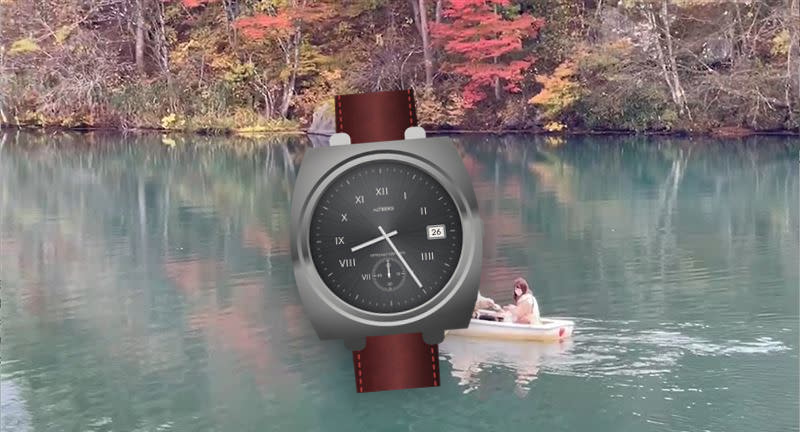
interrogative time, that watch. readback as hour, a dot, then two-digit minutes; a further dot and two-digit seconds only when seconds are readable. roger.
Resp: 8.25
